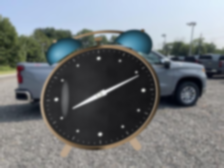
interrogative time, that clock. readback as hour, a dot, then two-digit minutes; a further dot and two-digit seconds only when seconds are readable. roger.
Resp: 8.11
